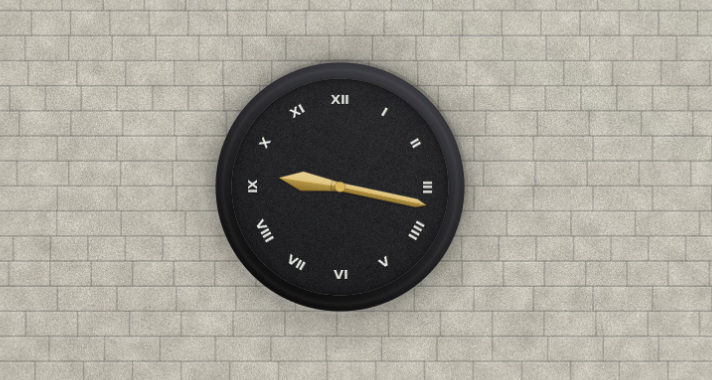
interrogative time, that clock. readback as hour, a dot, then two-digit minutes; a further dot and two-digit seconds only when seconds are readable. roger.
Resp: 9.17
